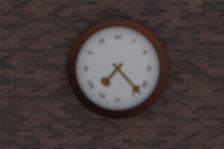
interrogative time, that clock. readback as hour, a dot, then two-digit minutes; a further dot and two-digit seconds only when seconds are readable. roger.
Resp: 7.23
